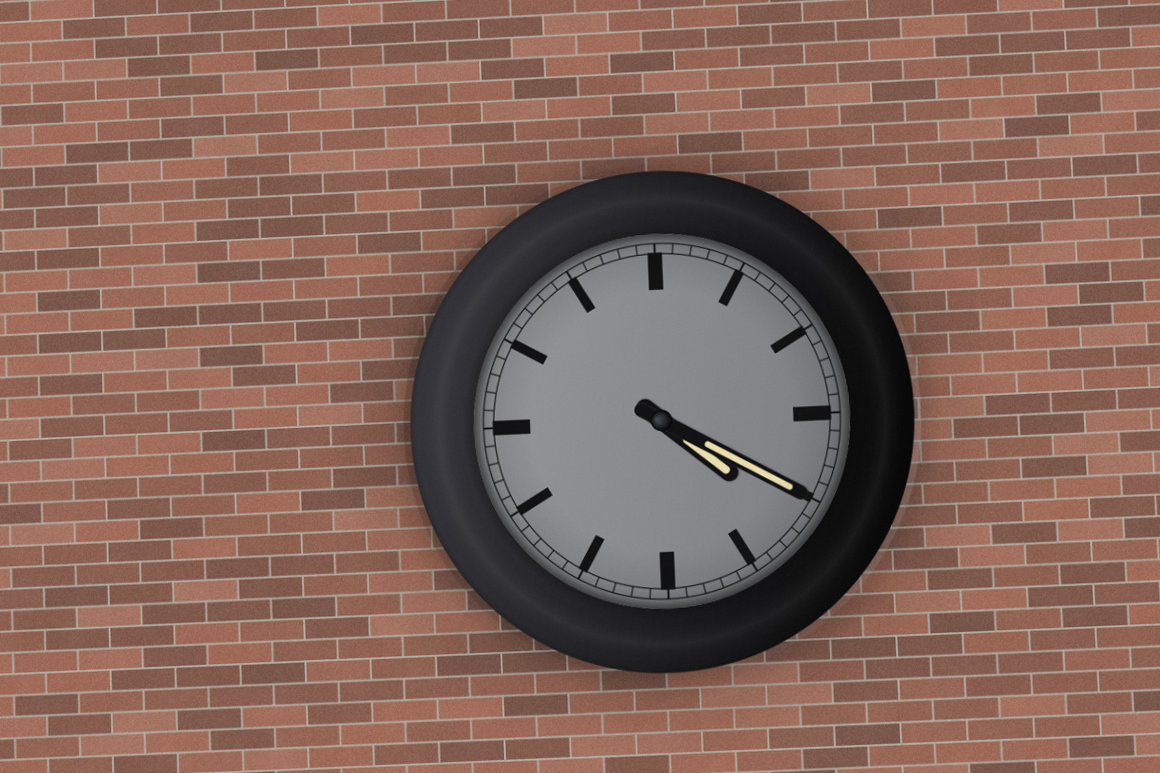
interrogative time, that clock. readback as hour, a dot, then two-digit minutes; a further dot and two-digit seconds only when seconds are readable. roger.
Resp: 4.20
